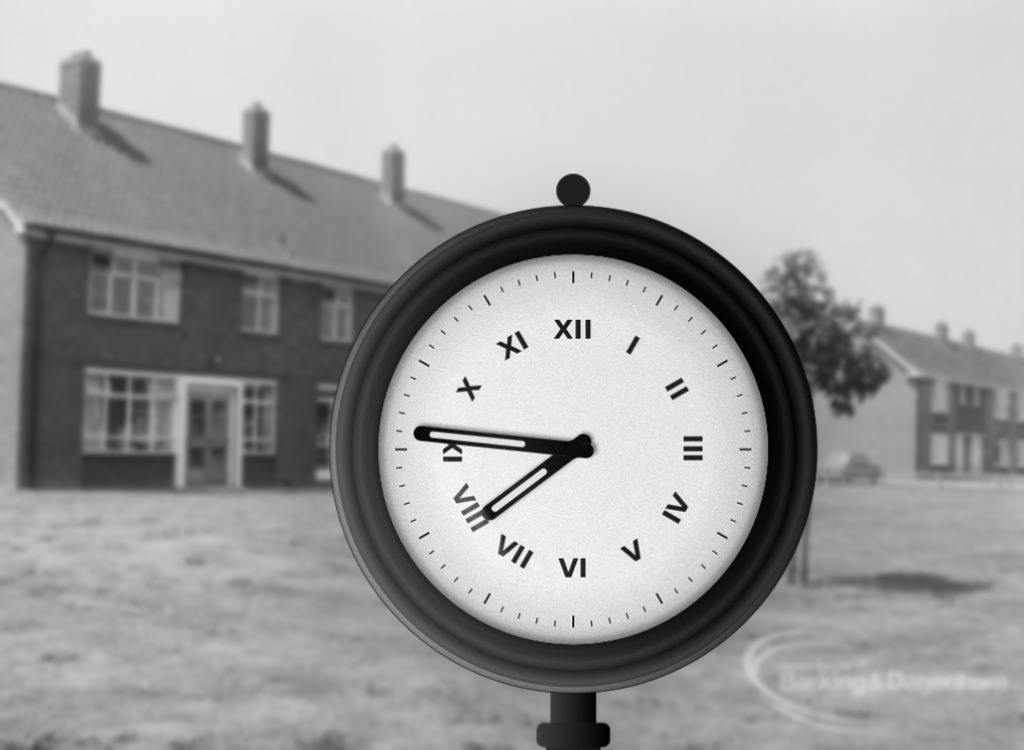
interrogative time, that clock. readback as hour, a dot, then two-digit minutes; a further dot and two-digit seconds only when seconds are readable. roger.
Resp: 7.46
